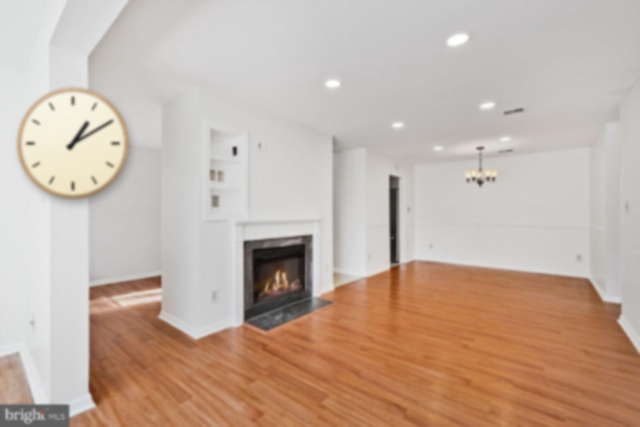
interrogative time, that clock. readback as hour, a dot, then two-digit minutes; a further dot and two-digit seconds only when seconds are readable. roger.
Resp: 1.10
